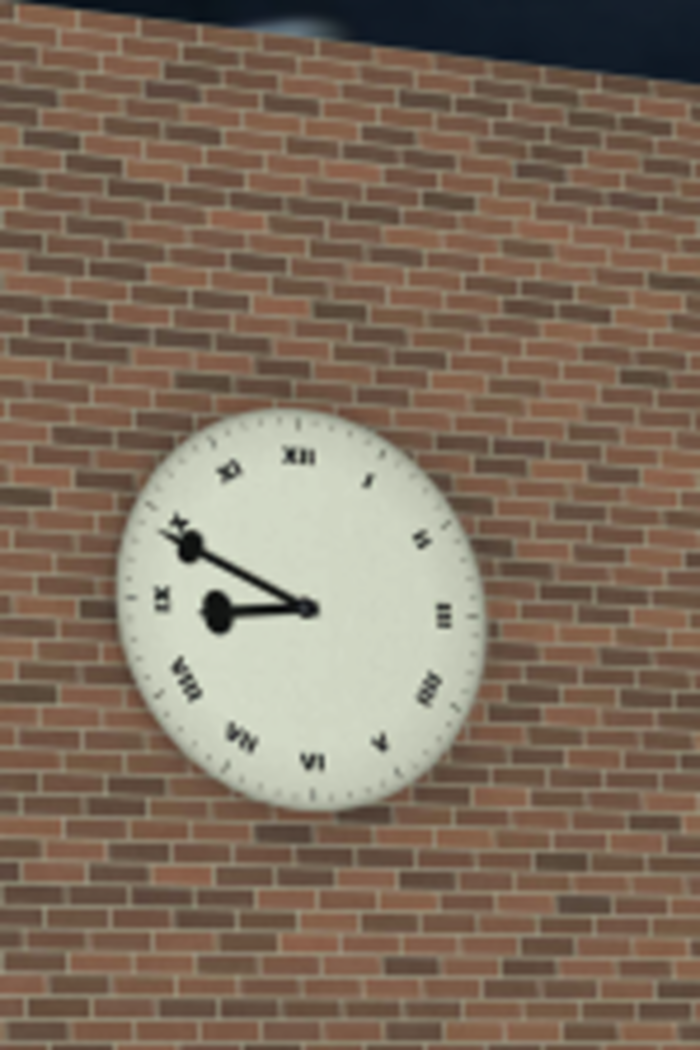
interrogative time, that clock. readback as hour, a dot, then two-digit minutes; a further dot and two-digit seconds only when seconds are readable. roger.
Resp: 8.49
